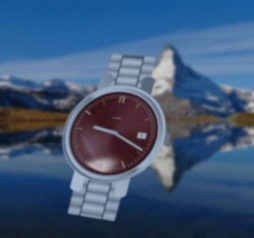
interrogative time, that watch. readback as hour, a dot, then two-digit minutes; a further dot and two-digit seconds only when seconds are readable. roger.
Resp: 9.19
